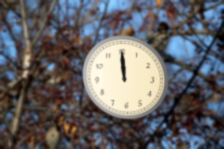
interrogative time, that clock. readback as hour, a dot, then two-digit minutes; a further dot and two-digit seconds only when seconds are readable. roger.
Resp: 12.00
